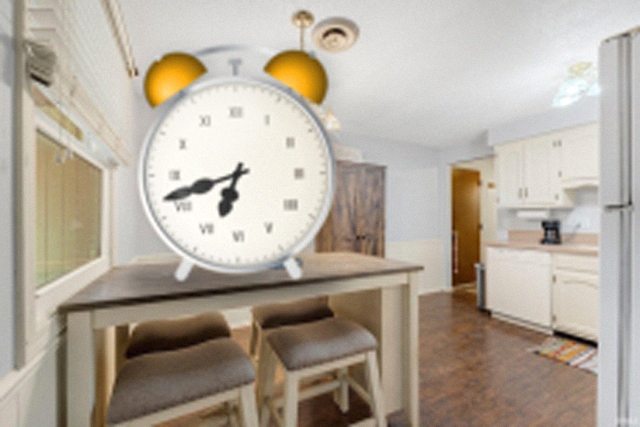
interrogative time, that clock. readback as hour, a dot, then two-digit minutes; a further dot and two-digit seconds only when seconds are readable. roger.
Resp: 6.42
